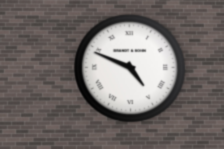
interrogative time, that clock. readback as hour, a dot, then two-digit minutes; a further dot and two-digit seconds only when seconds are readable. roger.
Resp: 4.49
